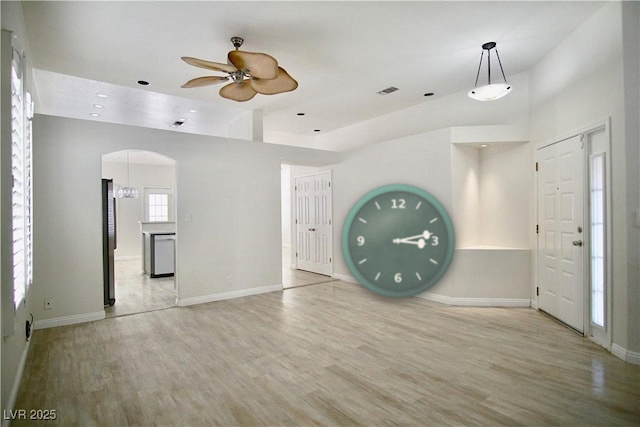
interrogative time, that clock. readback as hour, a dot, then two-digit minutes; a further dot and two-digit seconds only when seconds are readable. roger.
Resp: 3.13
